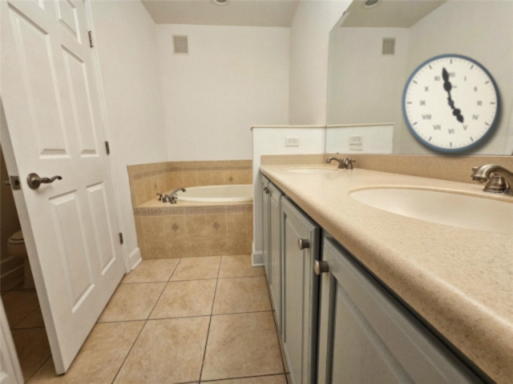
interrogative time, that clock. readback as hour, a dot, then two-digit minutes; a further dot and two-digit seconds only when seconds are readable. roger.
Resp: 4.58
